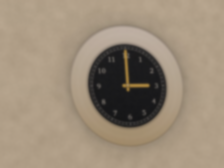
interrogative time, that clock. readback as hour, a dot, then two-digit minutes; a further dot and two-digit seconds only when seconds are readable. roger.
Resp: 3.00
